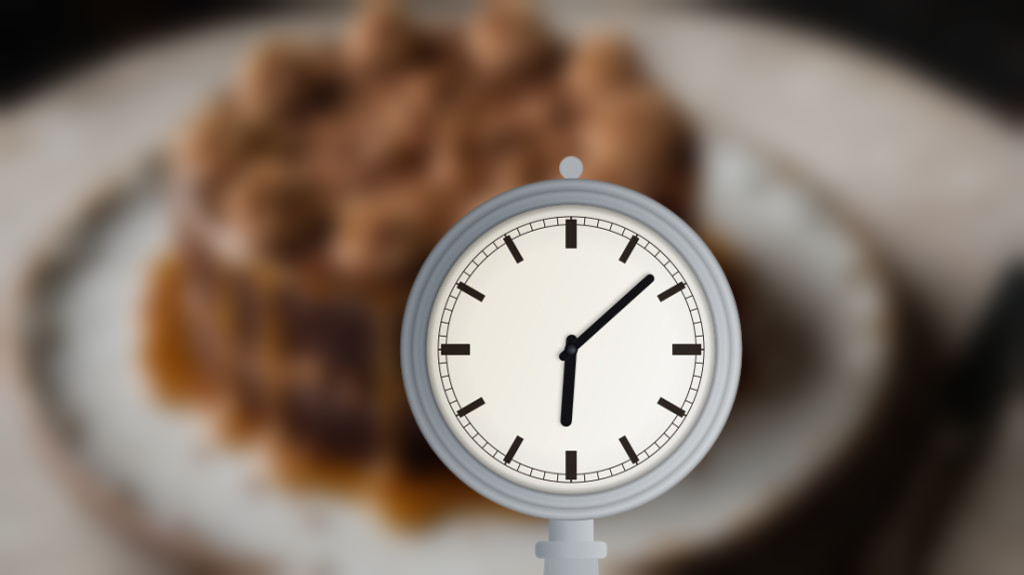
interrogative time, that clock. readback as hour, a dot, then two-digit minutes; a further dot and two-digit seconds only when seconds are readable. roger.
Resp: 6.08
